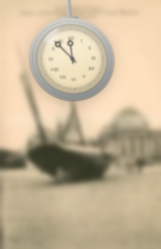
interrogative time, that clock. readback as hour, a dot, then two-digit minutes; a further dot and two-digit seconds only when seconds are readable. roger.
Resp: 11.53
